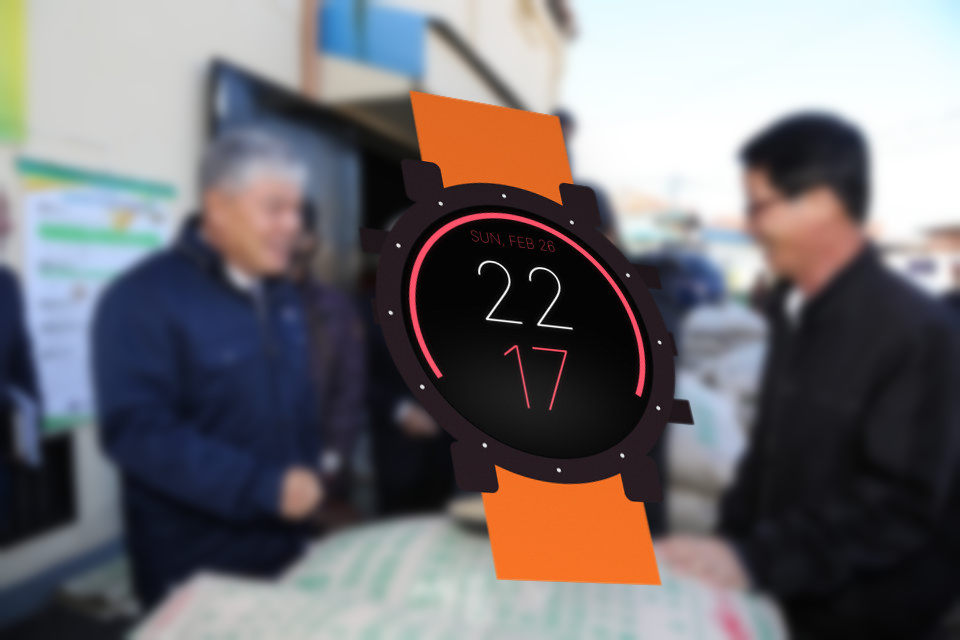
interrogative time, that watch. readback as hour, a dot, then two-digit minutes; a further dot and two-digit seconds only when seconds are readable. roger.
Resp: 22.17
